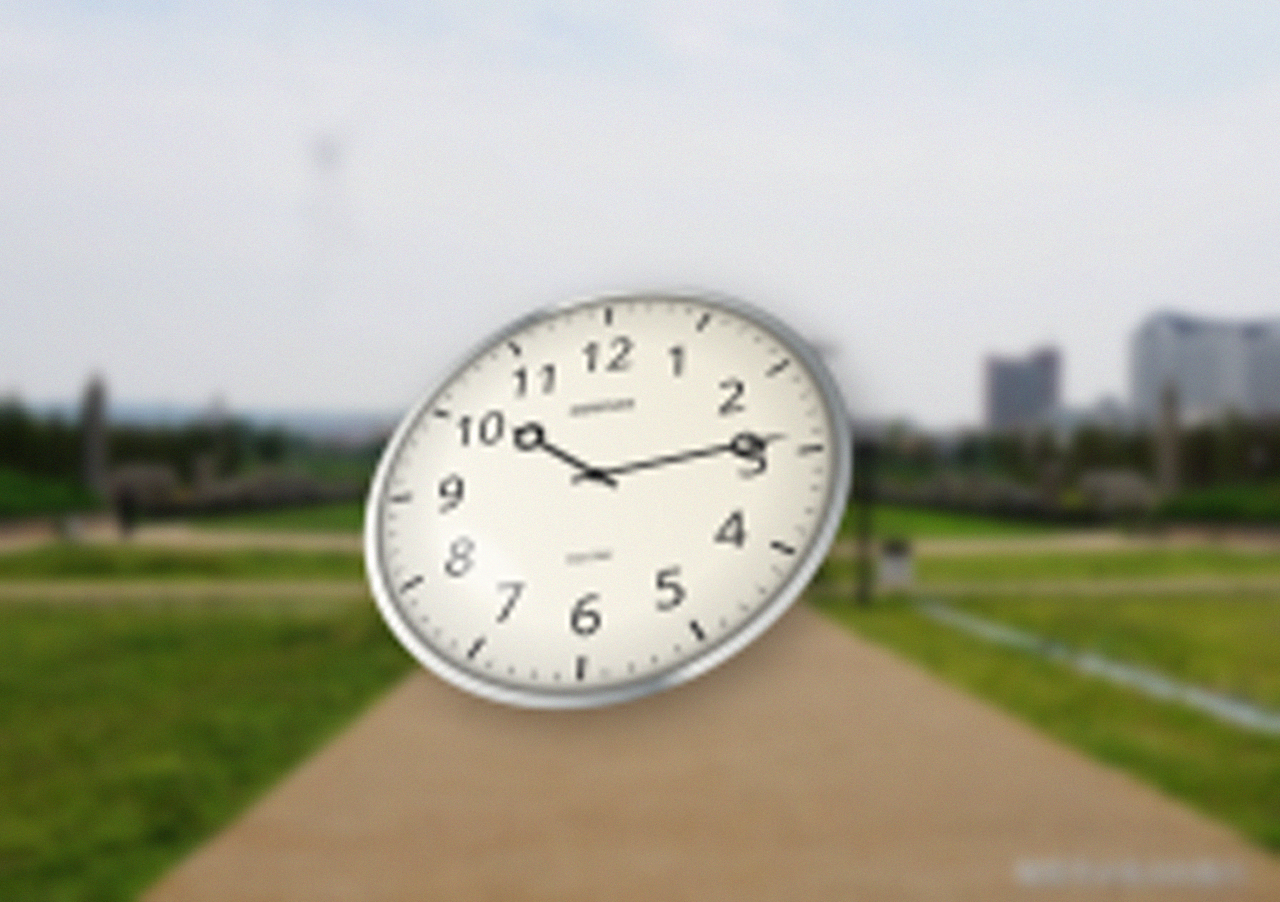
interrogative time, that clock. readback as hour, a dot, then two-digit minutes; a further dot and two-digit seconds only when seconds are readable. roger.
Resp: 10.14
